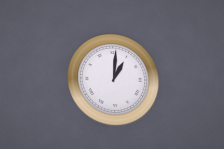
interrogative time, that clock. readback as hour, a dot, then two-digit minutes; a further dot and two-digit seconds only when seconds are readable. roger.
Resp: 1.01
